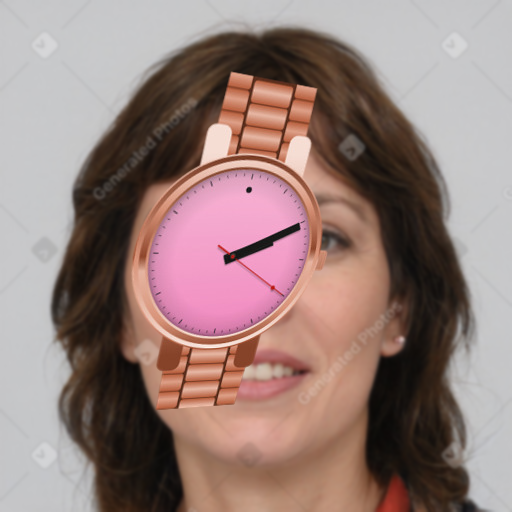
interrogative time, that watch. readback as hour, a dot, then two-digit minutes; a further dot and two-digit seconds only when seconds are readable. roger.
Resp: 2.10.20
